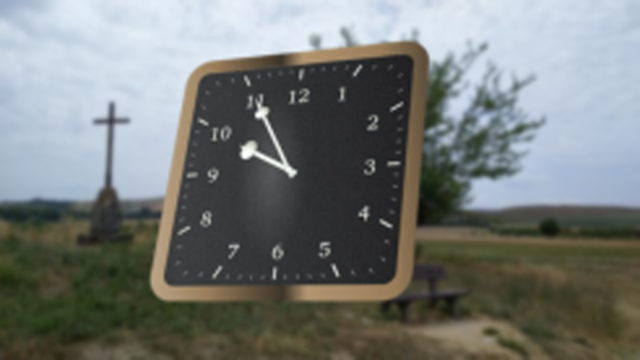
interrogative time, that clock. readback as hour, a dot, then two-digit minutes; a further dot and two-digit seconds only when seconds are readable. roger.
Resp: 9.55
